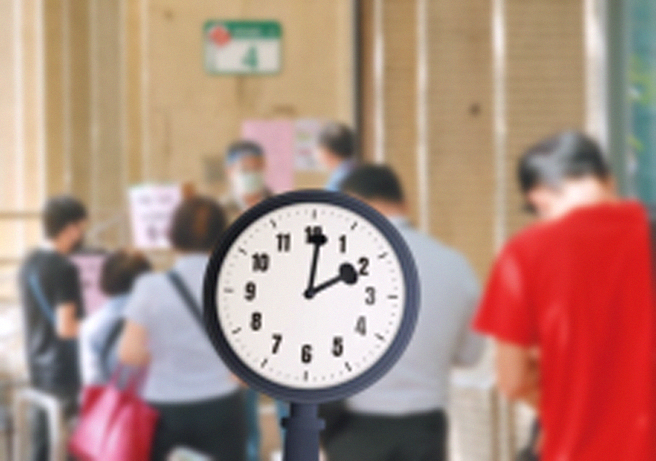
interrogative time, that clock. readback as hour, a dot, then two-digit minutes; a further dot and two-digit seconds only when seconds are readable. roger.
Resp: 2.01
